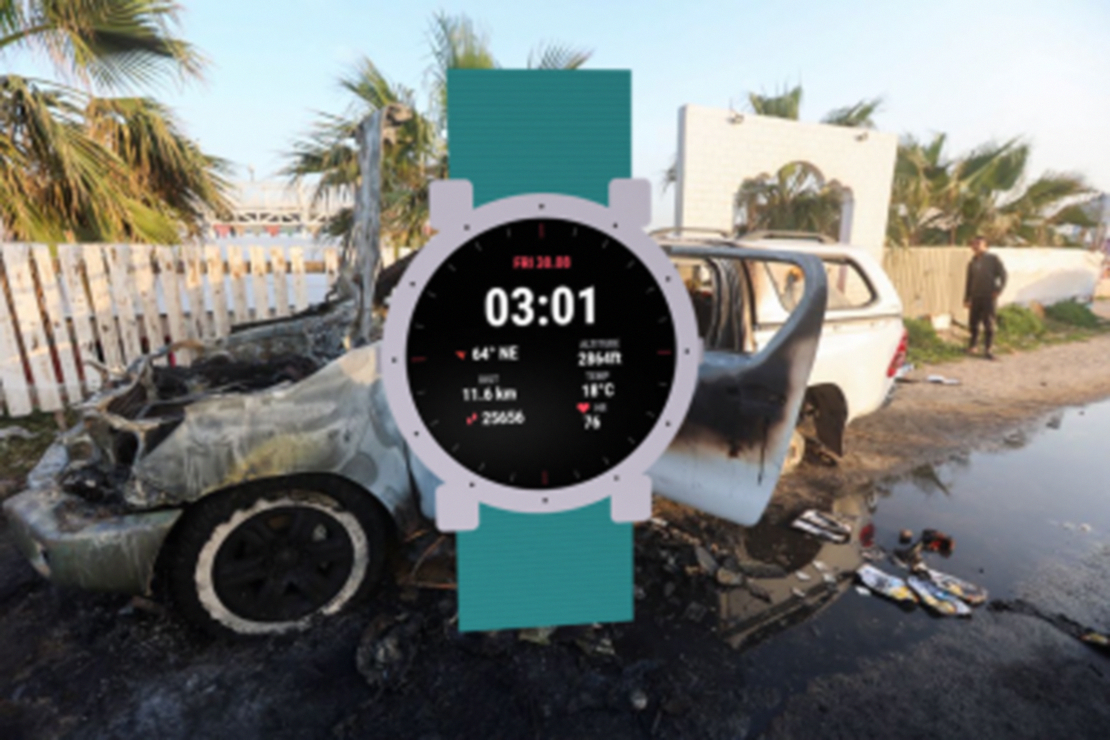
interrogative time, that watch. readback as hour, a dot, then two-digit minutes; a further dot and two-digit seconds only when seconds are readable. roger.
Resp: 3.01
